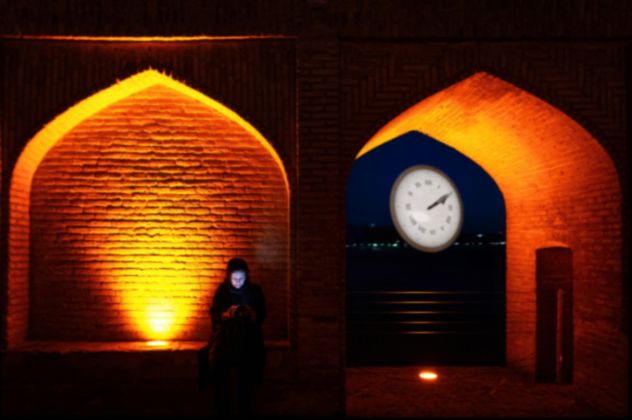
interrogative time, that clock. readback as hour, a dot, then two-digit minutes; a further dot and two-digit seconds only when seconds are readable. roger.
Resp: 2.10
